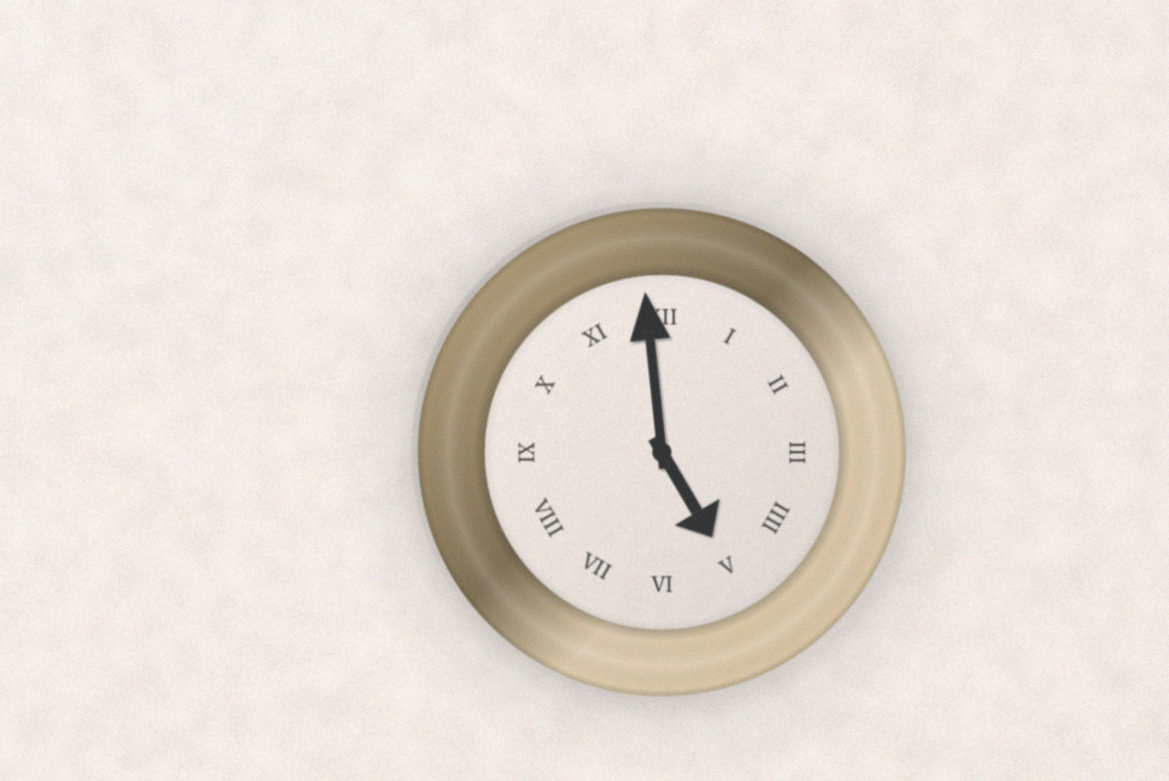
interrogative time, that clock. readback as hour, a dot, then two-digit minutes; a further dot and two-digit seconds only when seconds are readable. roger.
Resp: 4.59
